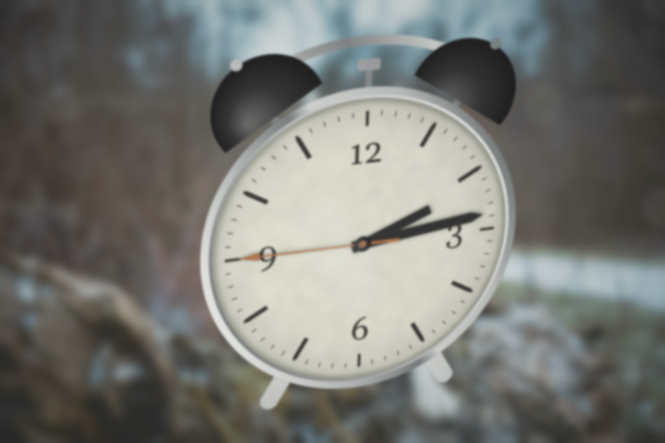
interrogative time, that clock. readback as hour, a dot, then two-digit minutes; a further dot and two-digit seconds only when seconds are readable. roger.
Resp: 2.13.45
